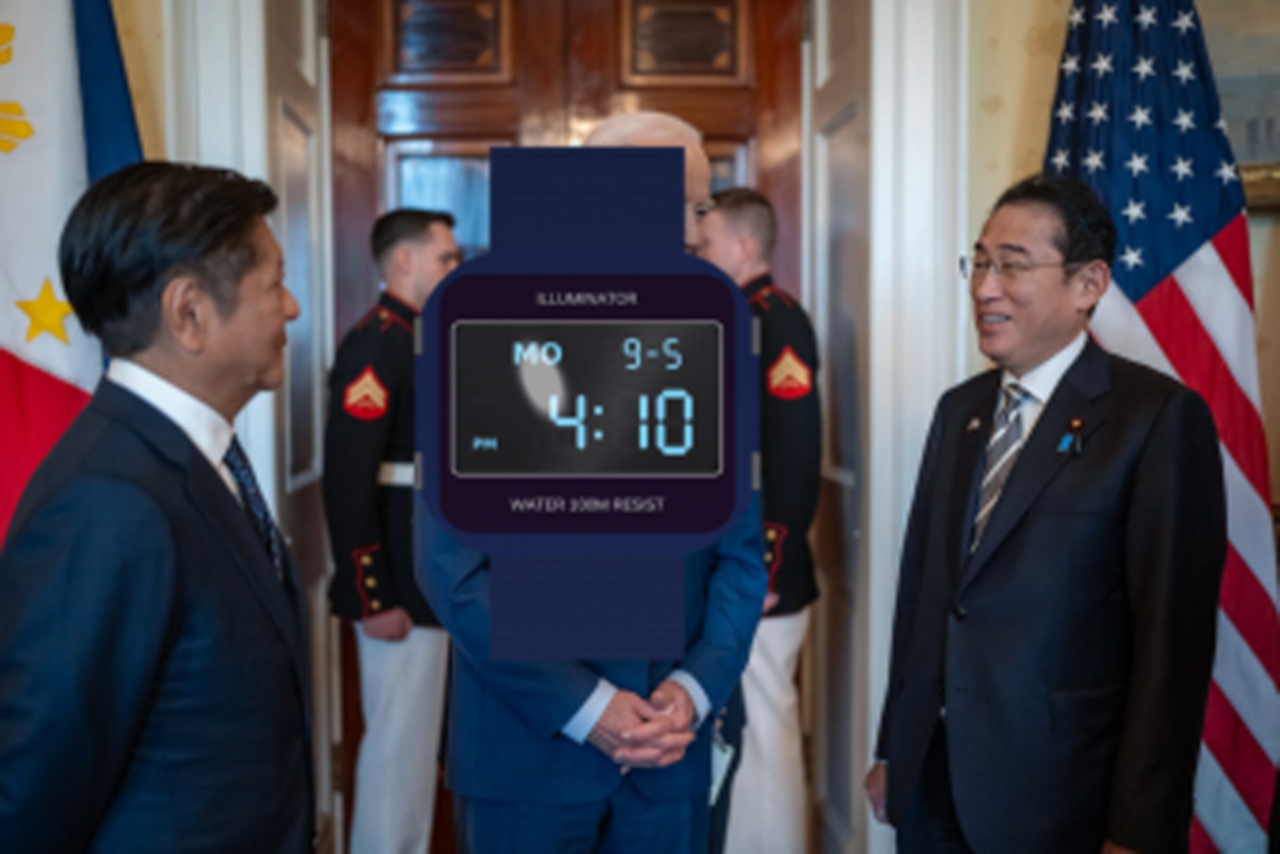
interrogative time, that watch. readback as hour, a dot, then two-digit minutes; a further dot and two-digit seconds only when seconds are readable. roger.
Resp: 4.10
